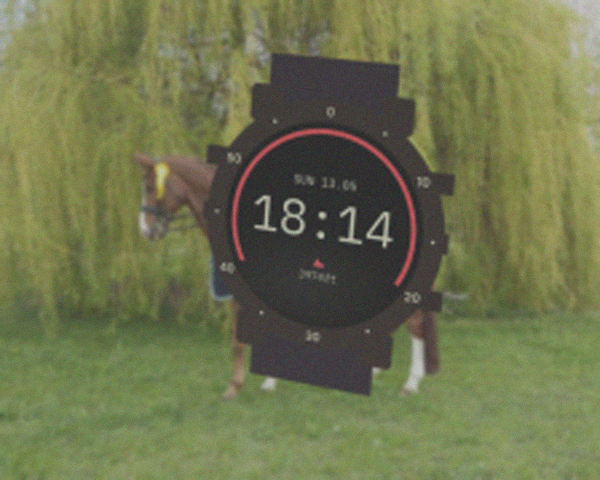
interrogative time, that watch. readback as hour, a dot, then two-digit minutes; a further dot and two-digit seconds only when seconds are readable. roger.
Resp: 18.14
